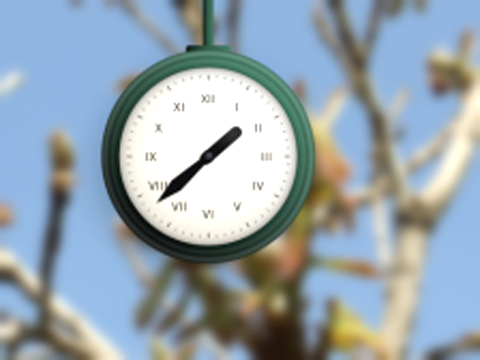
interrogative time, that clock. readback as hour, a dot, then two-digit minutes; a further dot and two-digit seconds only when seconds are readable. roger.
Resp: 1.38
